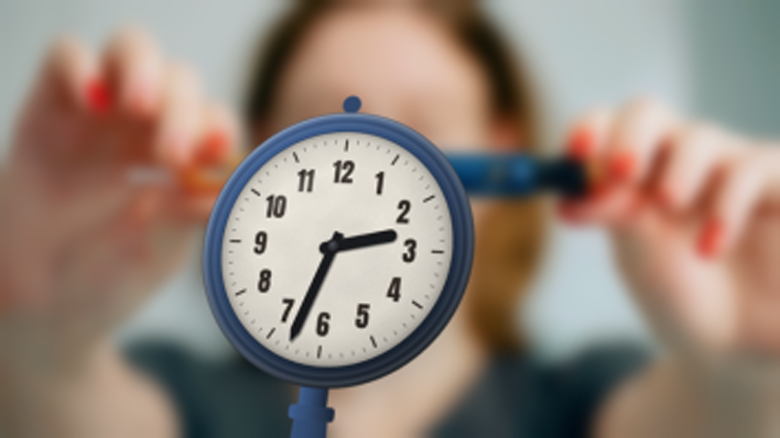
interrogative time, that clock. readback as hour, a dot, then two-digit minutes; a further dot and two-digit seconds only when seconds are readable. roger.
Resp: 2.33
